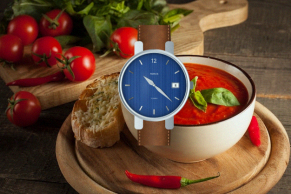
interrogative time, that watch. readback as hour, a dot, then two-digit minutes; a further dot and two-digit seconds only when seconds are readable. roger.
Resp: 10.22
